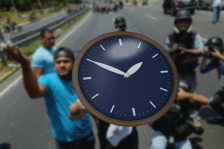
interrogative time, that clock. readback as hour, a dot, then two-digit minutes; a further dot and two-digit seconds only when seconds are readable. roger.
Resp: 1.50
